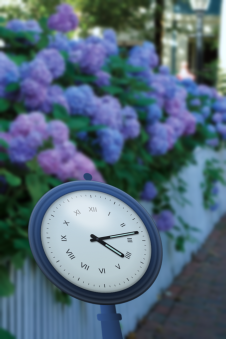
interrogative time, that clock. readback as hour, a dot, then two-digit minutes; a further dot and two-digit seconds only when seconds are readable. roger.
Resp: 4.13
